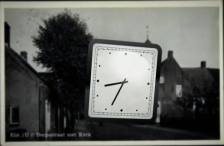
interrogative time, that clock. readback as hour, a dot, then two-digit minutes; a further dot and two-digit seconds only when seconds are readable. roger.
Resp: 8.34
